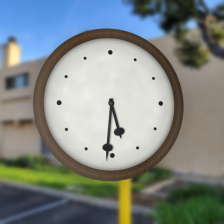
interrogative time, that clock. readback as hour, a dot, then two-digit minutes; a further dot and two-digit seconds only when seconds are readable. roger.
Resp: 5.31
